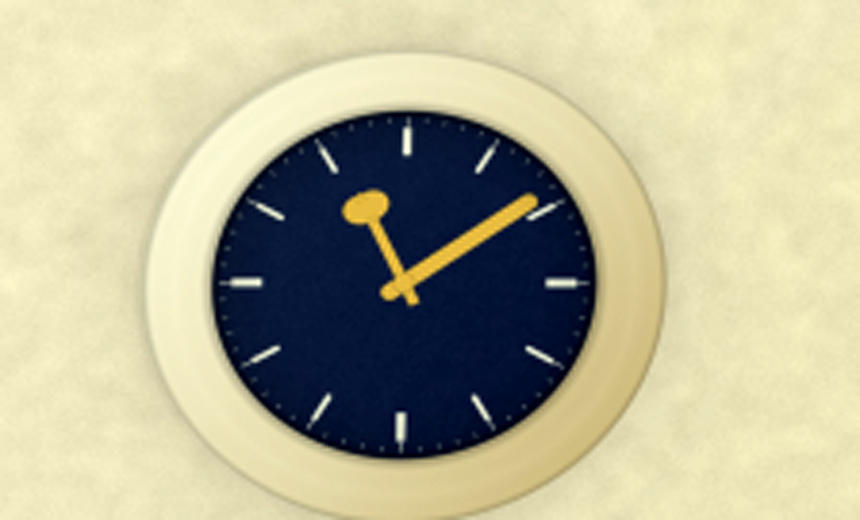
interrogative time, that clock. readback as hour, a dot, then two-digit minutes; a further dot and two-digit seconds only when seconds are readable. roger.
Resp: 11.09
